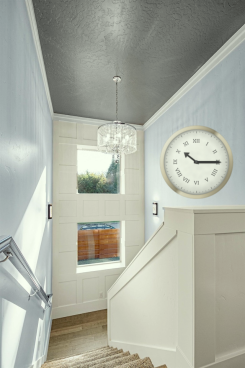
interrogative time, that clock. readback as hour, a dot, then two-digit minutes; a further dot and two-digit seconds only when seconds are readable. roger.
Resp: 10.15
